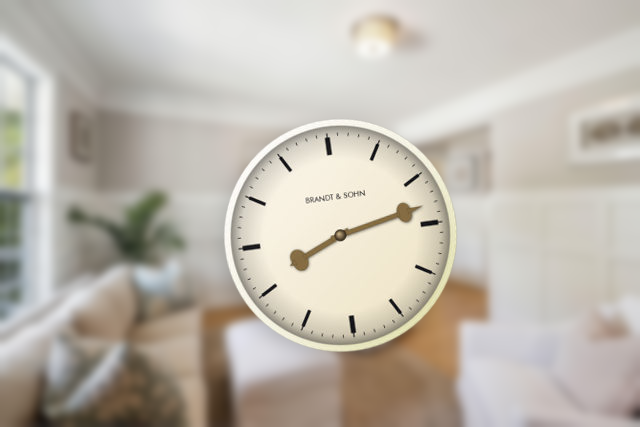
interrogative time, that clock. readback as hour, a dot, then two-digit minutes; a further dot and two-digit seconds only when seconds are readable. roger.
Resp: 8.13
